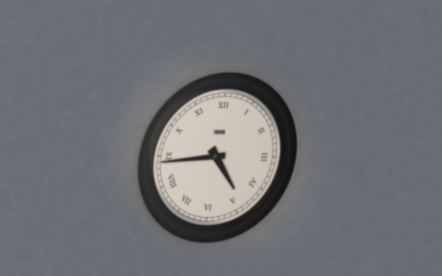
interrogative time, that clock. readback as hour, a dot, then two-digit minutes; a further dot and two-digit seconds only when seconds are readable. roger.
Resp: 4.44
